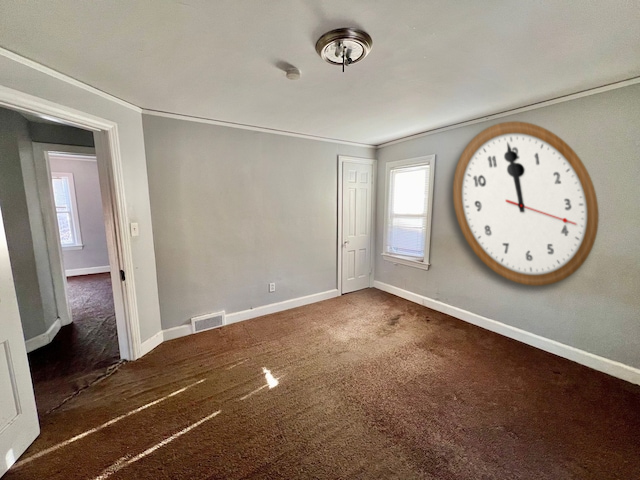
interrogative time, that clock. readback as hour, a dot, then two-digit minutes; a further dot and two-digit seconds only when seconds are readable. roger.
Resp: 11.59.18
